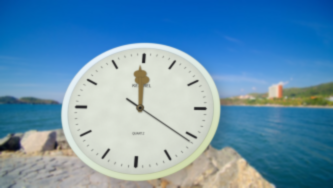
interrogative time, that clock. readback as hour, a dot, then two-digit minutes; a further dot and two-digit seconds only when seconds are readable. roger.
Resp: 11.59.21
